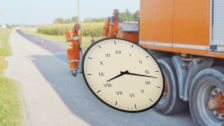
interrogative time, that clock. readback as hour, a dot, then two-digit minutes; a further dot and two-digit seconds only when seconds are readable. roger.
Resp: 8.17
